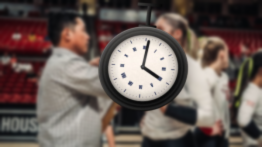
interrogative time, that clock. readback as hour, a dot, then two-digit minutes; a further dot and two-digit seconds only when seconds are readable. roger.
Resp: 4.01
